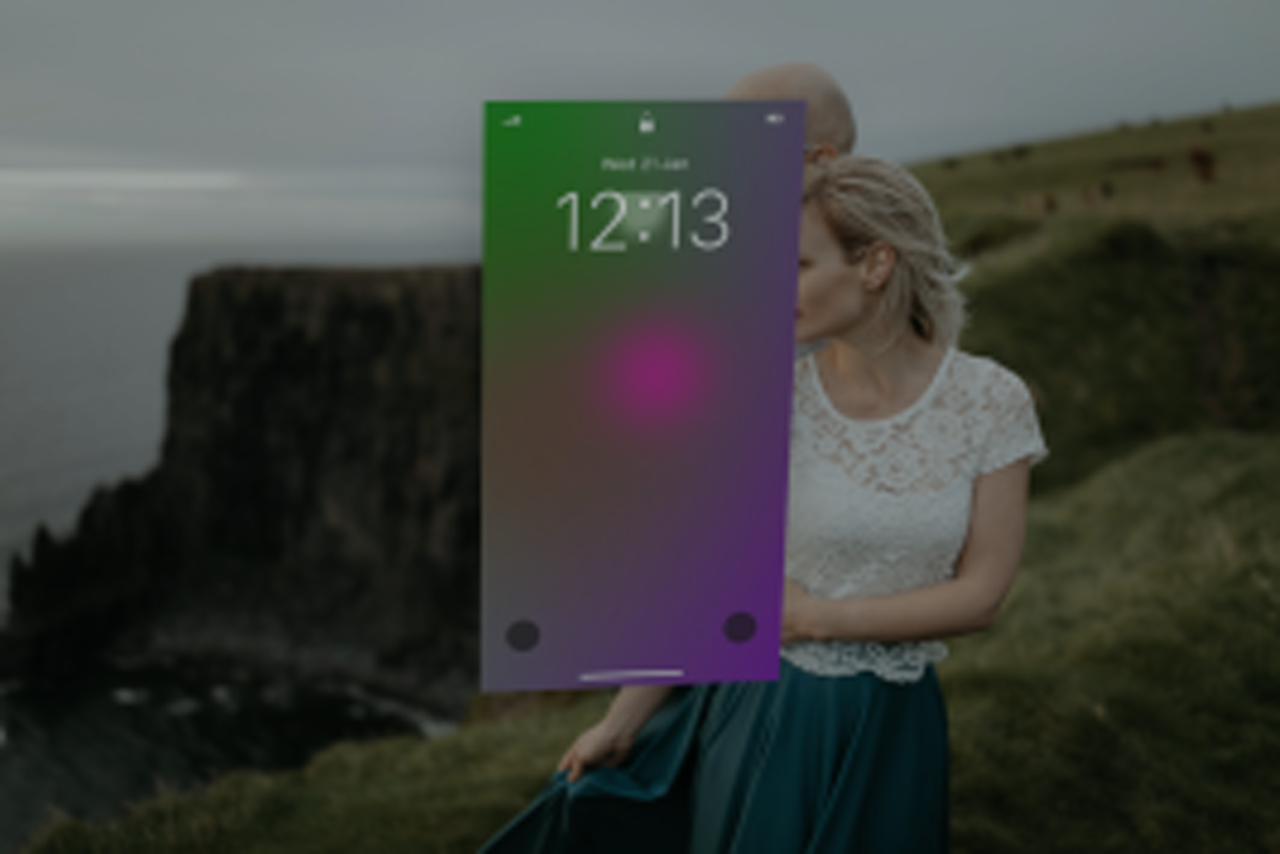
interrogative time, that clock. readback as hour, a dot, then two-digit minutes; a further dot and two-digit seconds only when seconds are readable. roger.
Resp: 12.13
